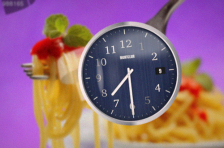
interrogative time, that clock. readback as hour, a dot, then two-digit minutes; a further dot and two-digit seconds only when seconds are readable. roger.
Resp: 7.30
